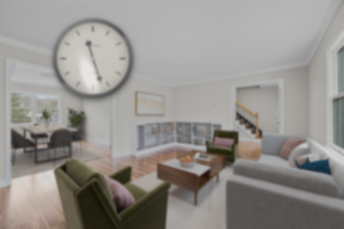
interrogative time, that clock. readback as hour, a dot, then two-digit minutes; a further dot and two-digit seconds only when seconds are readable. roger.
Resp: 11.27
